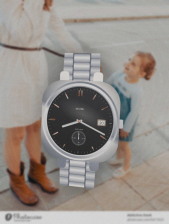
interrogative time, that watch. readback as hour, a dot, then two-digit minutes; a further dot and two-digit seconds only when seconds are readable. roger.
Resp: 8.19
